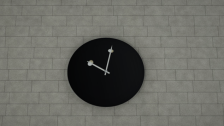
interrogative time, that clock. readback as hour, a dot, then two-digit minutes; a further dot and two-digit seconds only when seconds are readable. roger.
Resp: 10.02
